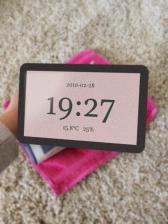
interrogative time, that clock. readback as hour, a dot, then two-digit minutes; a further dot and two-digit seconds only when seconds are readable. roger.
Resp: 19.27
